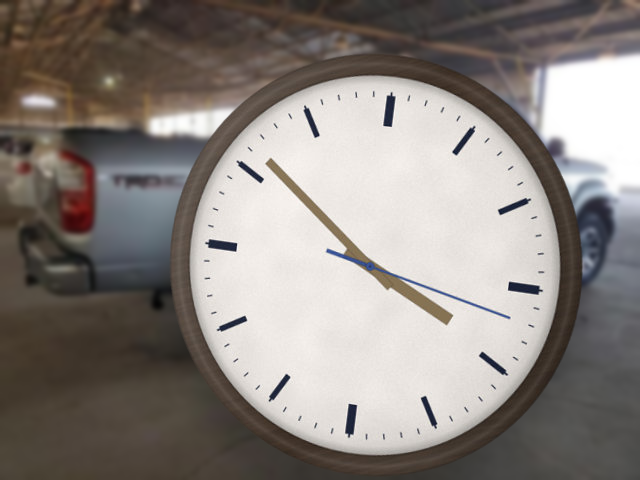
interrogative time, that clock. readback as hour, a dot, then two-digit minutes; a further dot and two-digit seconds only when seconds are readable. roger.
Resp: 3.51.17
